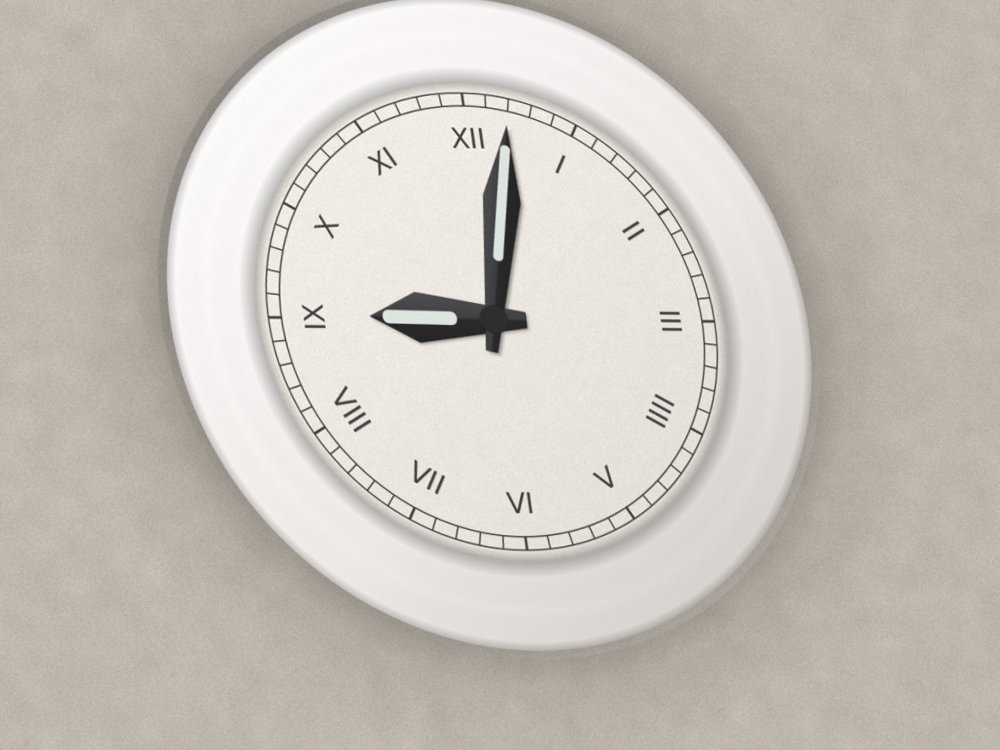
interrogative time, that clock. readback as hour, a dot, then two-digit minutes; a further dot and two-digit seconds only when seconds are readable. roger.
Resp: 9.02
